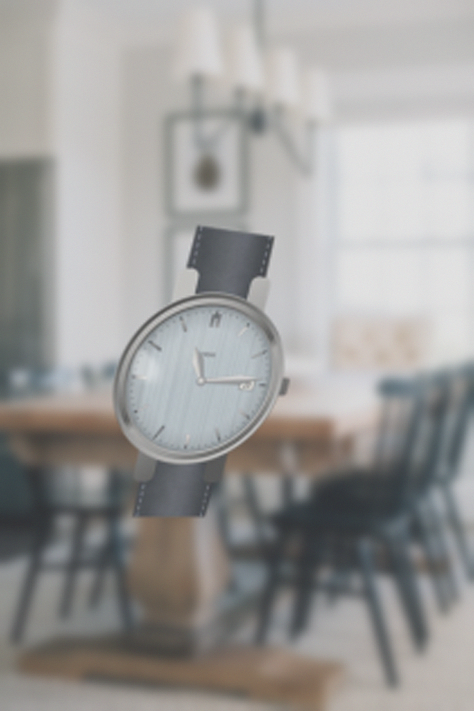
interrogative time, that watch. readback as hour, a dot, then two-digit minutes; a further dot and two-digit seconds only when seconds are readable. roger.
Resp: 11.14
